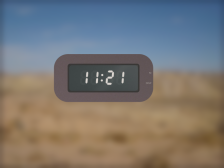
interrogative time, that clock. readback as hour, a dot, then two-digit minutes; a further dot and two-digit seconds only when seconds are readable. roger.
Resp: 11.21
